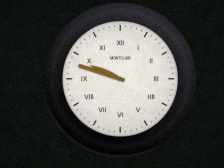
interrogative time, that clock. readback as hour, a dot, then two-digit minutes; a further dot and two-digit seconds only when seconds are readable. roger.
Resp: 9.48
